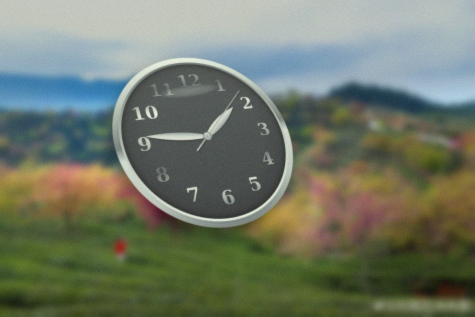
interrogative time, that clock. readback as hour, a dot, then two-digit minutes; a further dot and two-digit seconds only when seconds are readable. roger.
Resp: 1.46.08
